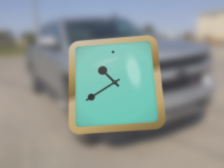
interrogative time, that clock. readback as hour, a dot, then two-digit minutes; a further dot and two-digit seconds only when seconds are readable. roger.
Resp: 10.40
